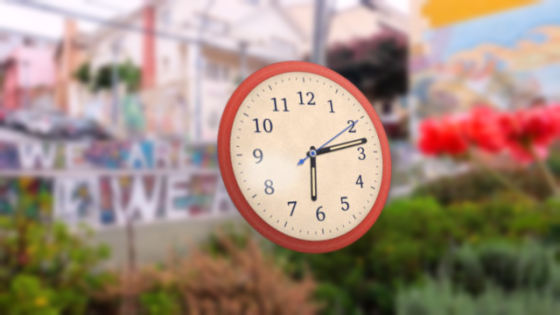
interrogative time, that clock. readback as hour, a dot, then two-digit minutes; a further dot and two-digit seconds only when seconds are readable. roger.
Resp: 6.13.10
